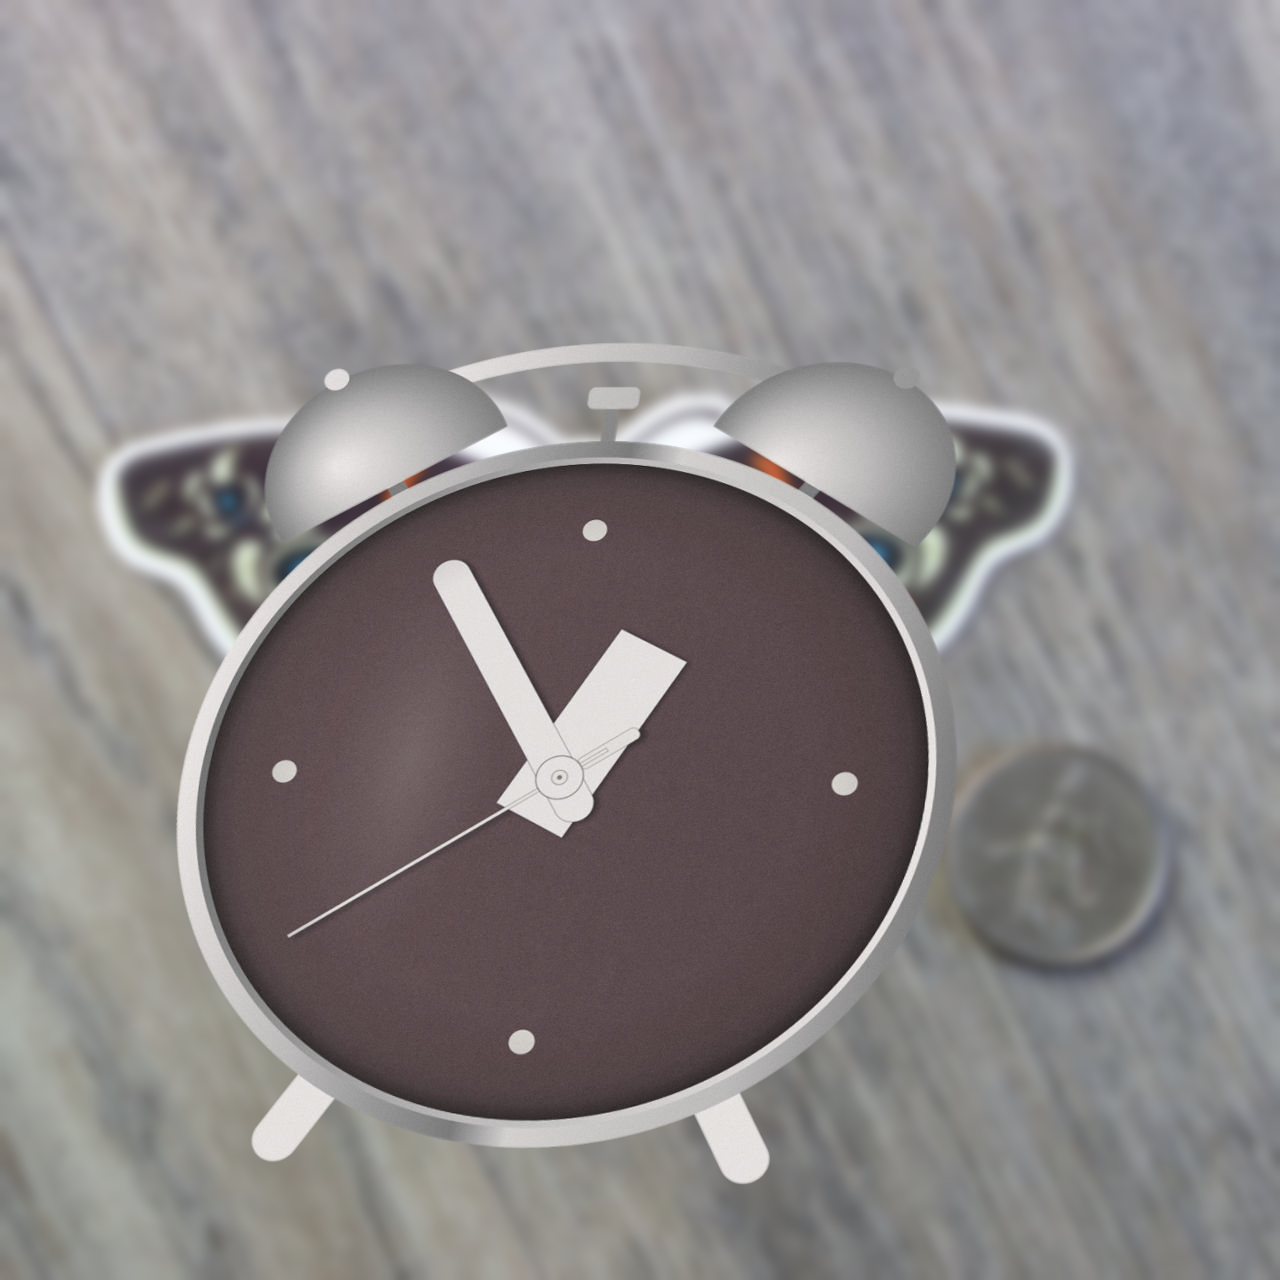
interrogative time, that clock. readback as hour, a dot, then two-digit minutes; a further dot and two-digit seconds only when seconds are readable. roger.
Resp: 12.54.39
